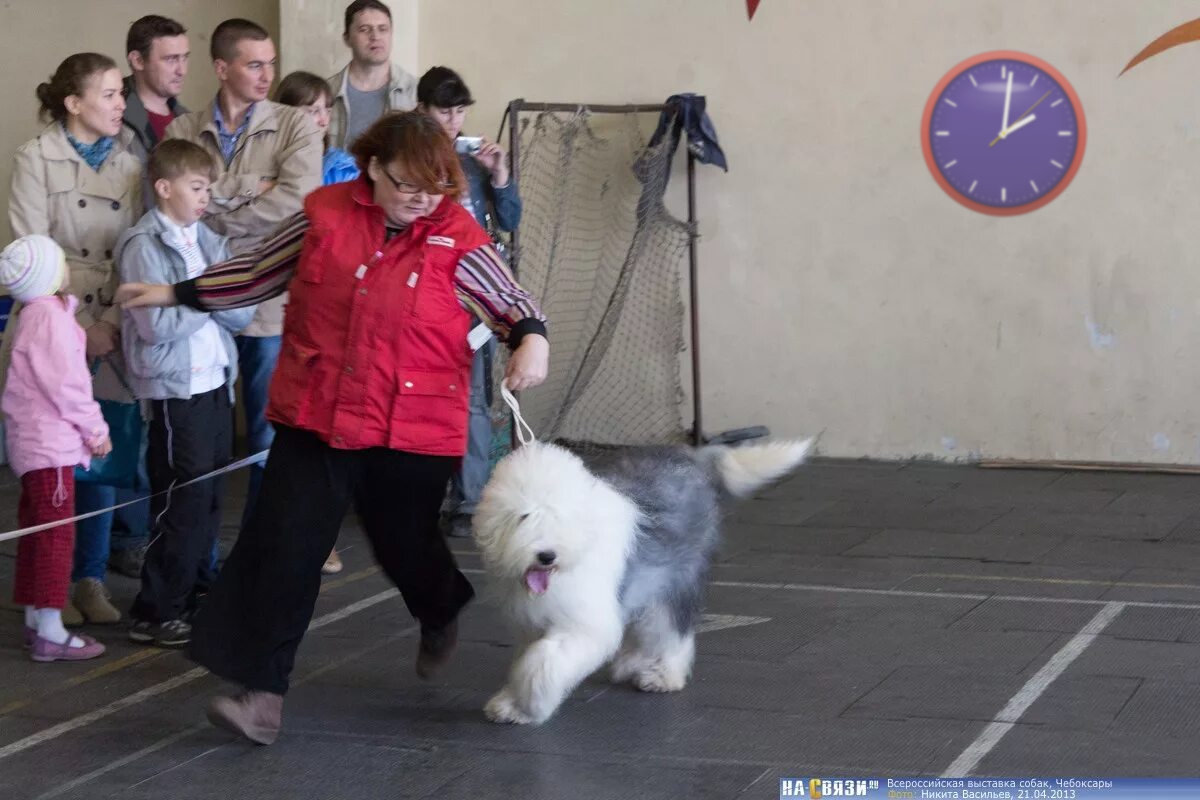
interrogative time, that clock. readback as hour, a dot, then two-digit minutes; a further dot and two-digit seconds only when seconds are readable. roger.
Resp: 2.01.08
